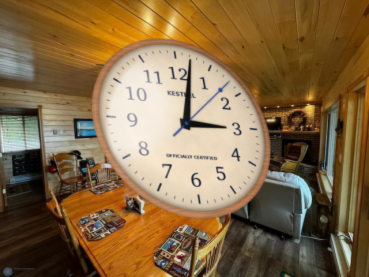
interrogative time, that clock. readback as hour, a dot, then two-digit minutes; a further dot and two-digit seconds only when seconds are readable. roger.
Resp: 3.02.08
